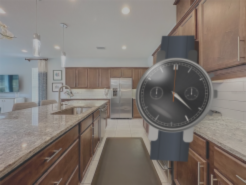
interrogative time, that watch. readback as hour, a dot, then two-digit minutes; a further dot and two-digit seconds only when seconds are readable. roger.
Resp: 4.22
